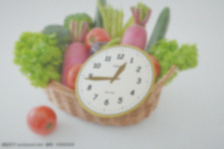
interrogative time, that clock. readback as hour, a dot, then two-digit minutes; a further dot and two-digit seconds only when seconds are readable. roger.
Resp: 12.44
